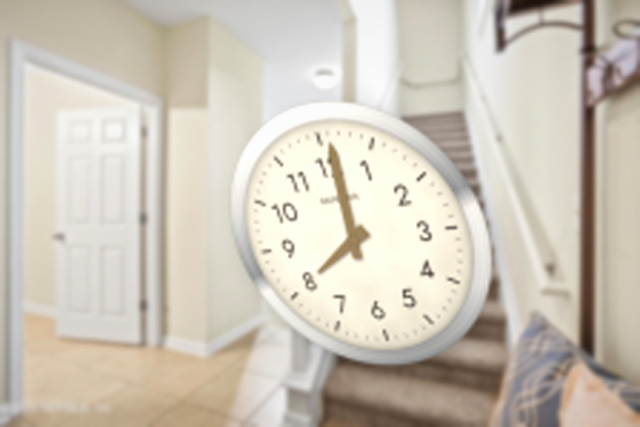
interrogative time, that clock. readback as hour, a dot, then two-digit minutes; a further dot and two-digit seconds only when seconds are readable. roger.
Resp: 8.01
